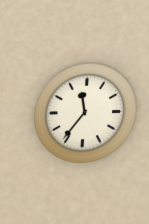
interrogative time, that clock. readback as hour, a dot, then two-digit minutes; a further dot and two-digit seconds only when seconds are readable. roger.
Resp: 11.36
